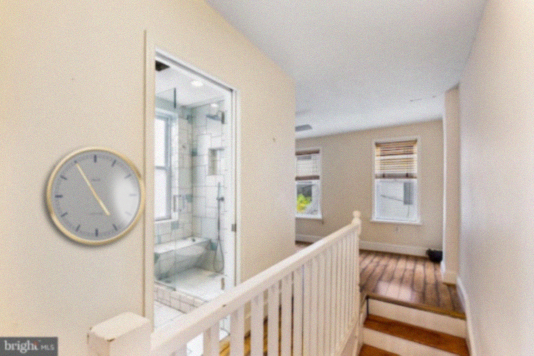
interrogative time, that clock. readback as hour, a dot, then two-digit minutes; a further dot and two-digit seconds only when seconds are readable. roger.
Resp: 4.55
